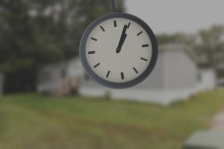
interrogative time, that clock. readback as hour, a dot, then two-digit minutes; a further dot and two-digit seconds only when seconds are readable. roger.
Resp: 1.04
